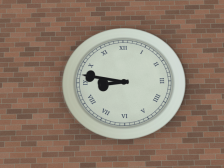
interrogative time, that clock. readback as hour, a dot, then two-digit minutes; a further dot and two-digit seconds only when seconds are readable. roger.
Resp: 8.47
